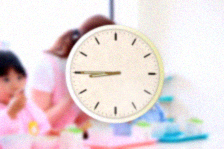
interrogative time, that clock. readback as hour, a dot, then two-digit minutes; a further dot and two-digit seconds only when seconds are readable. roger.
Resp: 8.45
